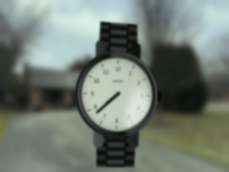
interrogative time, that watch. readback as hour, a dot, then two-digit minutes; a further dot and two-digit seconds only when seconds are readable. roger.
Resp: 7.38
